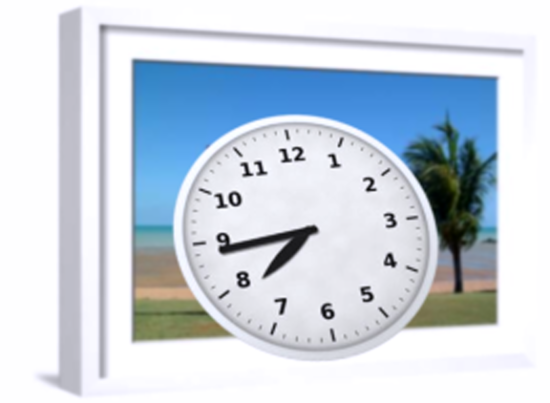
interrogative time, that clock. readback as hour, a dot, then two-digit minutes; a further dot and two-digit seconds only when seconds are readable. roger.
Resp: 7.44
